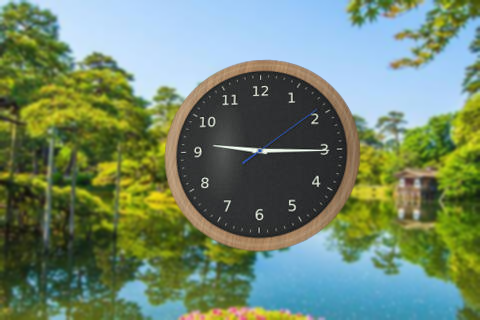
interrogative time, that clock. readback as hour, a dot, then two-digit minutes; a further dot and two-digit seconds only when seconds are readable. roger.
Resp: 9.15.09
